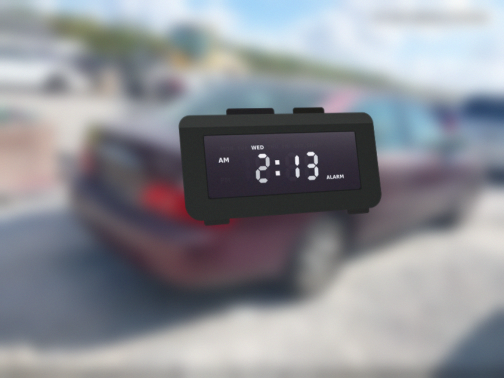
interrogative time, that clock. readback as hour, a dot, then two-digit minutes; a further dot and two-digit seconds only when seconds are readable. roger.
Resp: 2.13
